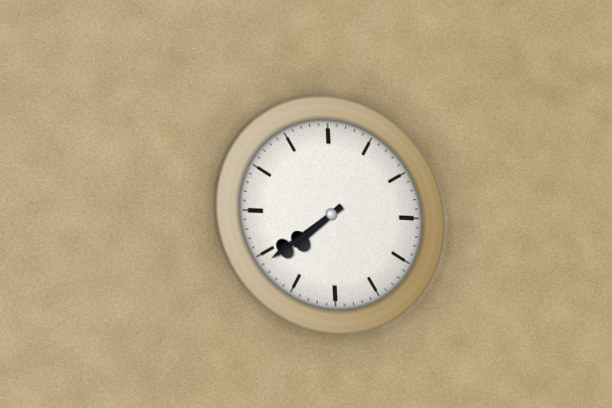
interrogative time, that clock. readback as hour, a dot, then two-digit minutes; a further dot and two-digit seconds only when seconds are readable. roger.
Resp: 7.39
